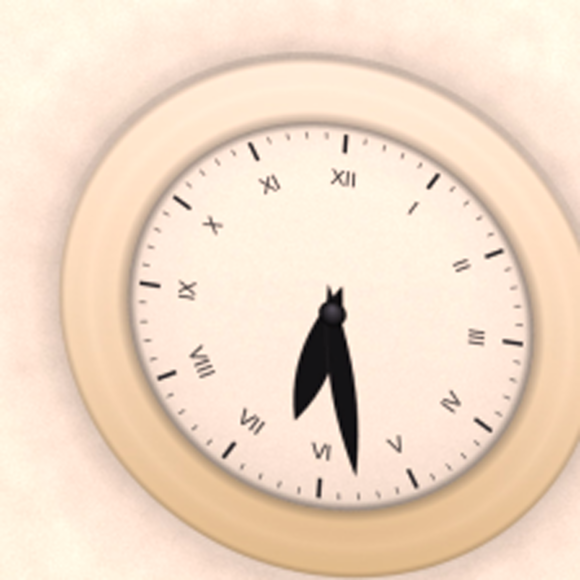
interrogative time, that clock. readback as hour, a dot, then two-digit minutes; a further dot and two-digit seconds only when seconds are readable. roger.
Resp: 6.28
